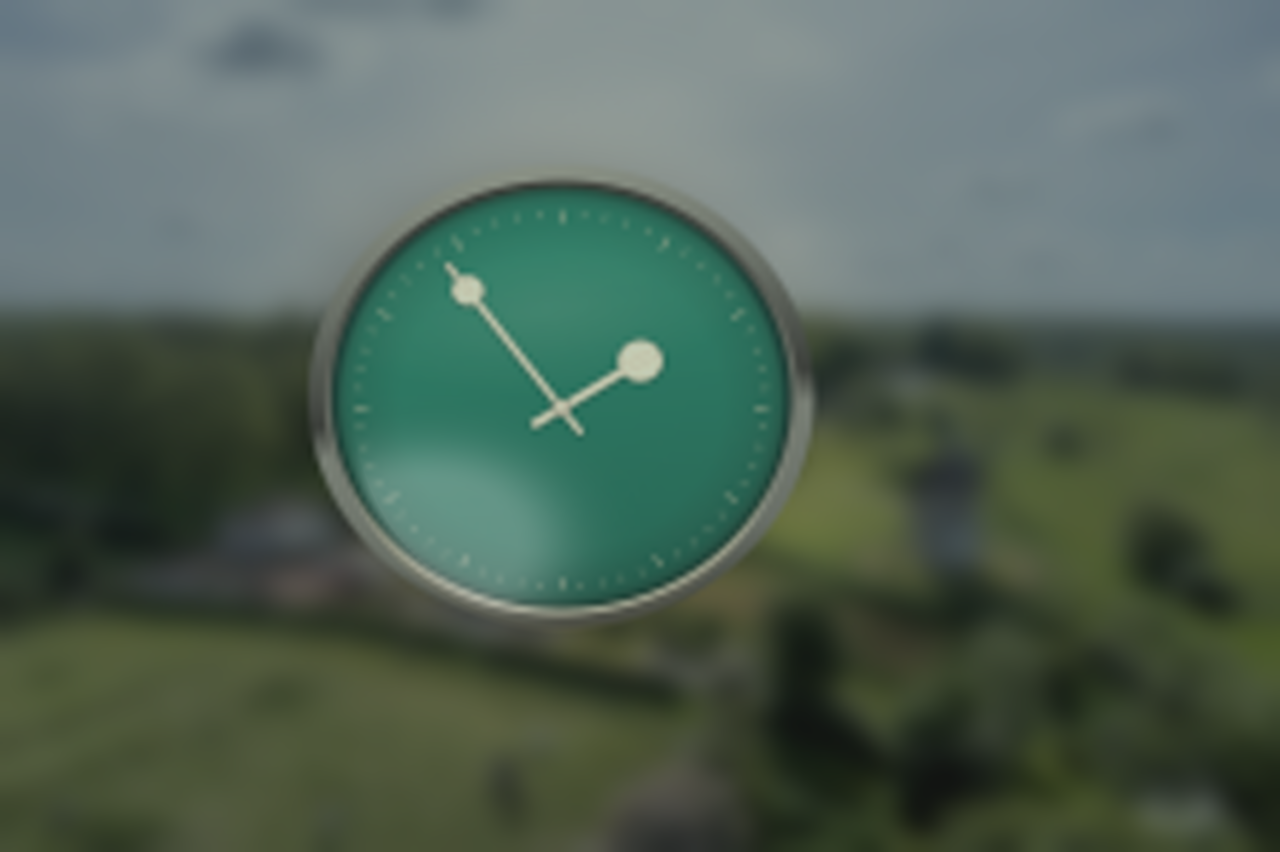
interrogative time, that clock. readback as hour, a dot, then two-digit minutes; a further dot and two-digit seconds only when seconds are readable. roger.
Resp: 1.54
